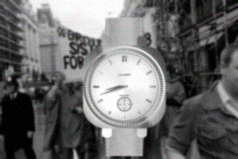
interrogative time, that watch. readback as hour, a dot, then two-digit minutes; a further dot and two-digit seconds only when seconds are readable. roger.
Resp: 8.42
